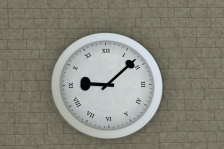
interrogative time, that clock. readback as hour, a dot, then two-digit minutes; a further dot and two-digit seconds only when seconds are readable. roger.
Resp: 9.08
